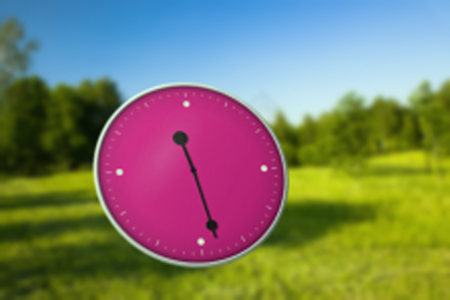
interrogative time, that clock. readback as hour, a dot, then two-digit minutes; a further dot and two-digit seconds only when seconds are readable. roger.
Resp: 11.28
